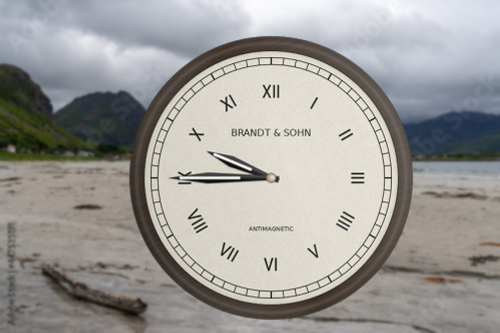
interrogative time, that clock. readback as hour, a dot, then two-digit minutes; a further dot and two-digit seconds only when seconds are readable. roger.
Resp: 9.45
